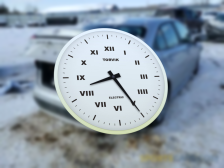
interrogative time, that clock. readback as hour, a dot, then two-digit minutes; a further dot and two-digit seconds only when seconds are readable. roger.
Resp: 8.25
